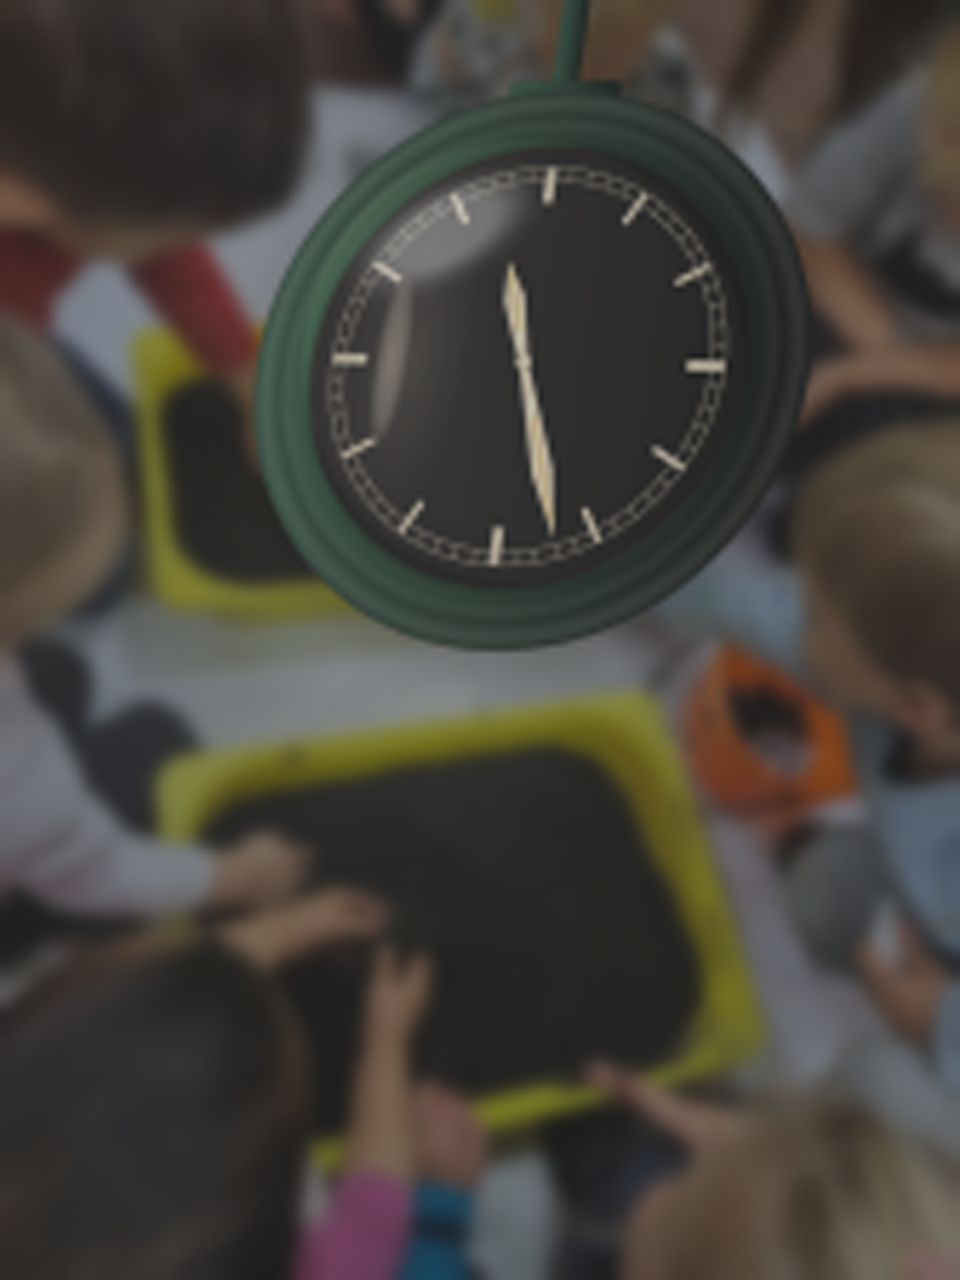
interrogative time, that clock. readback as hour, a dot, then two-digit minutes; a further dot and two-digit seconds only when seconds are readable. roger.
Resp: 11.27
